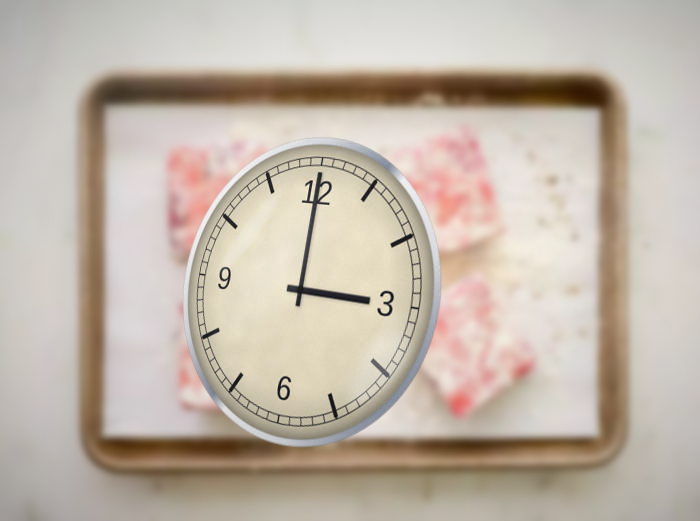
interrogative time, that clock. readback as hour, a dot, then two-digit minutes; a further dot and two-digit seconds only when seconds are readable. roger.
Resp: 3.00
